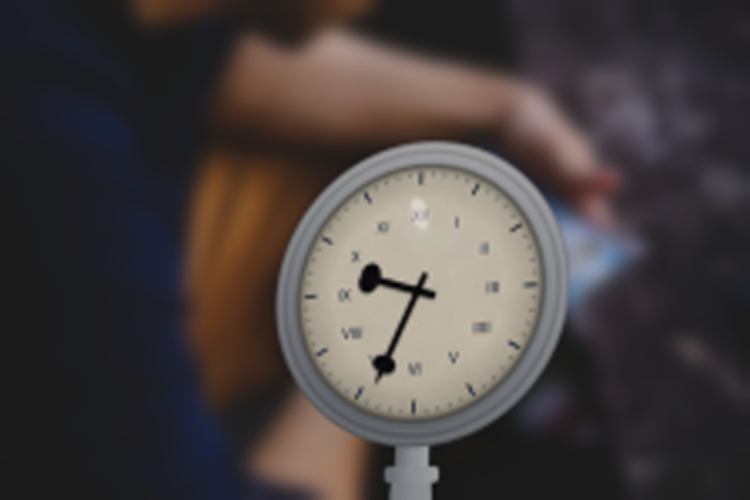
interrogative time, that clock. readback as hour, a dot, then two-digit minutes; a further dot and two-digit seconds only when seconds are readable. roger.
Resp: 9.34
